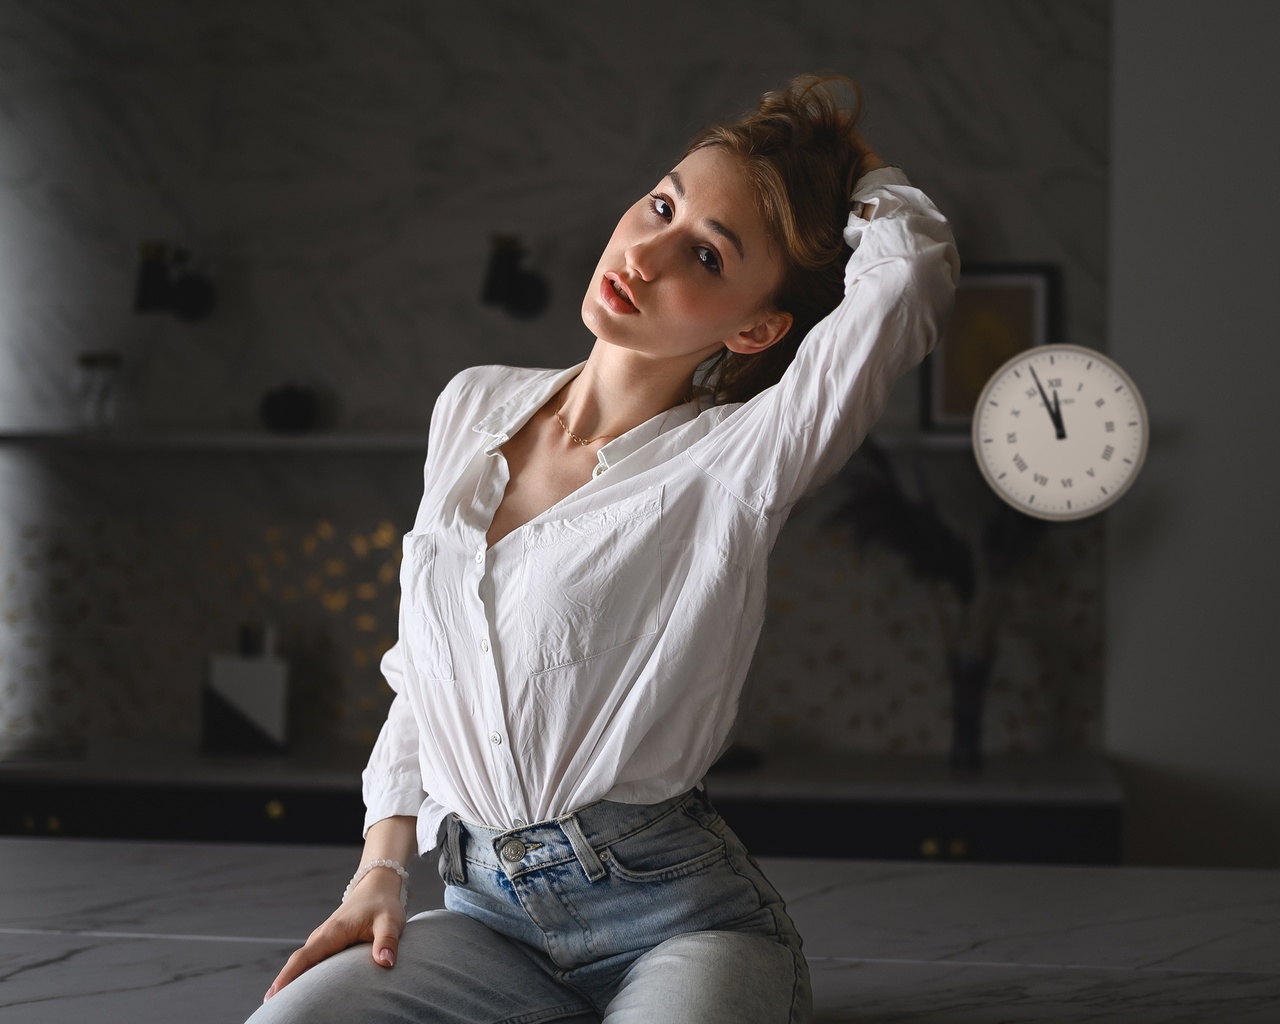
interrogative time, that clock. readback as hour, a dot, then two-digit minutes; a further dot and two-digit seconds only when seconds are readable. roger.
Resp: 11.57
